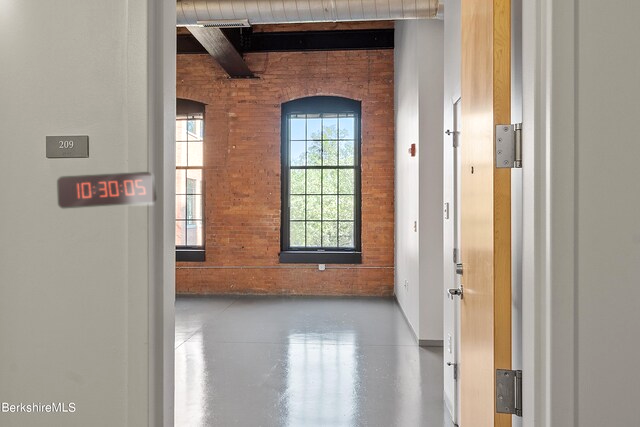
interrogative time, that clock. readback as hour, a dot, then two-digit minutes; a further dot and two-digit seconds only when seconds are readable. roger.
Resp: 10.30.05
